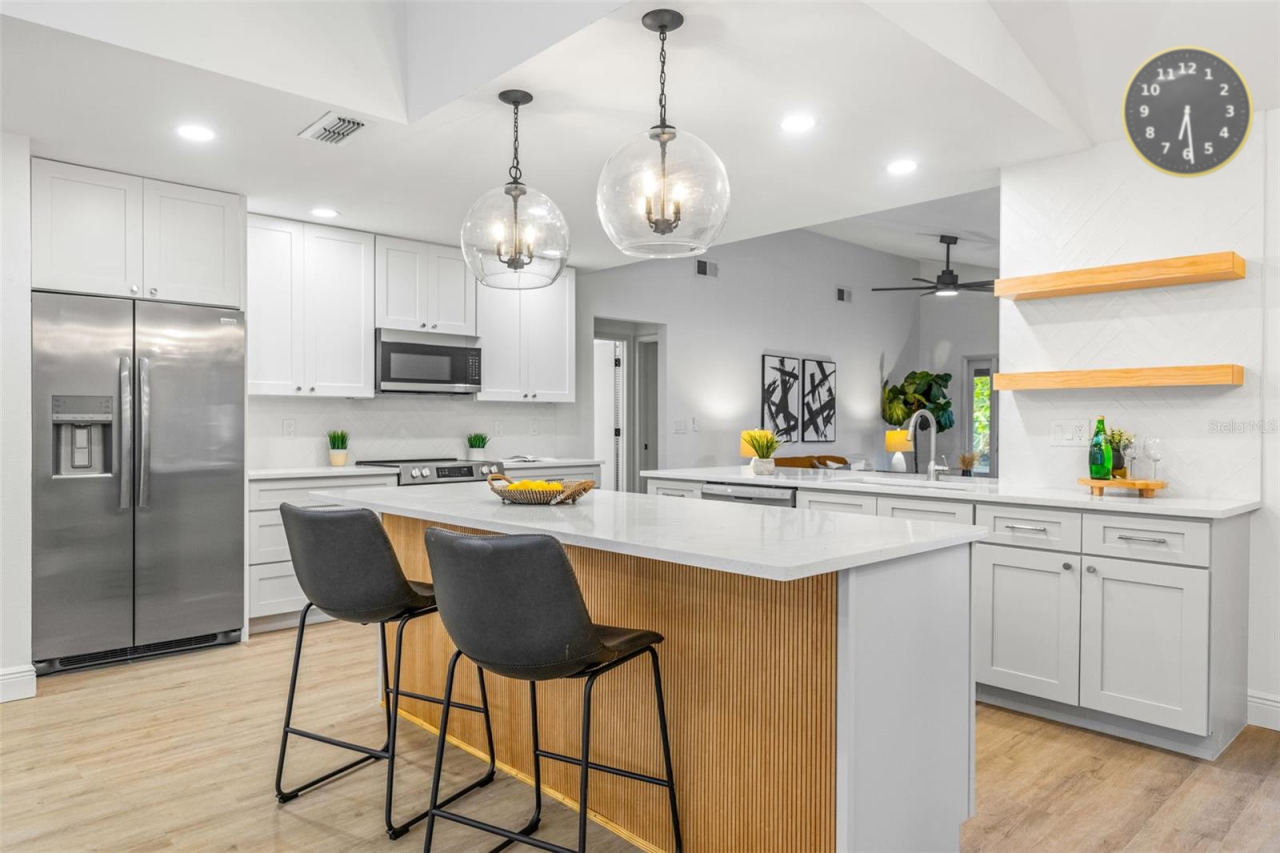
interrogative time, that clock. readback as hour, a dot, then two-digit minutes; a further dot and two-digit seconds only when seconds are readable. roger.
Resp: 6.29
